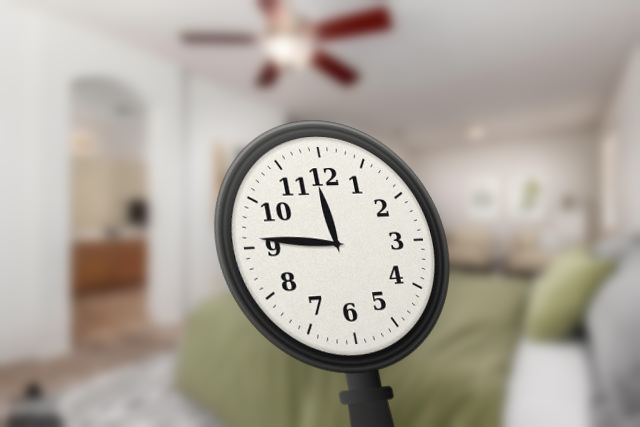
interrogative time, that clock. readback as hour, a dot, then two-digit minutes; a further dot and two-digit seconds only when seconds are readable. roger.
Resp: 11.46
